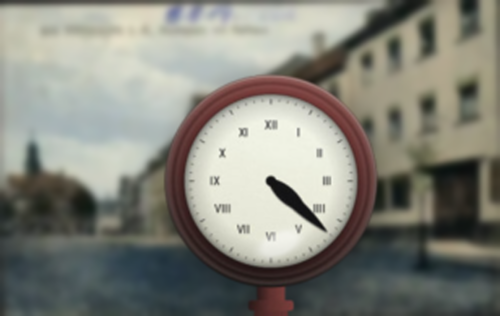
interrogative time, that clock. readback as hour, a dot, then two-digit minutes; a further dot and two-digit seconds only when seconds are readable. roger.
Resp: 4.22
